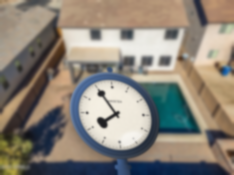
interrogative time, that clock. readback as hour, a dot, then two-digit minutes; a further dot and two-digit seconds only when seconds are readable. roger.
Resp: 7.55
